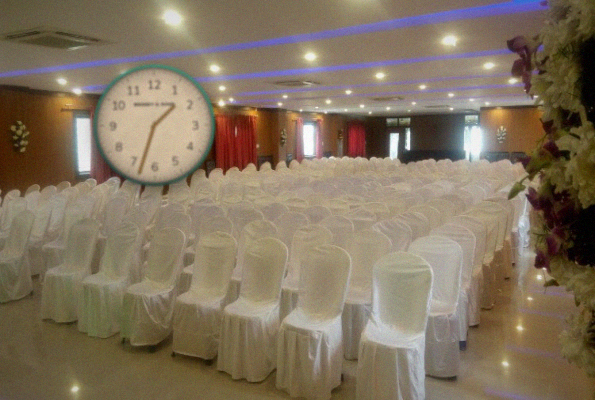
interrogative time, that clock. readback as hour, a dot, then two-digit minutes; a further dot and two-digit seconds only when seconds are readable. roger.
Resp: 1.33
